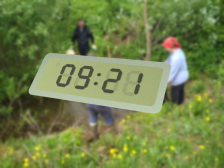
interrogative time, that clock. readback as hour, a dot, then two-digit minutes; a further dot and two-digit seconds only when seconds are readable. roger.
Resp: 9.21
